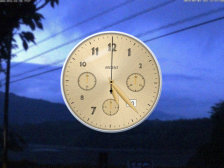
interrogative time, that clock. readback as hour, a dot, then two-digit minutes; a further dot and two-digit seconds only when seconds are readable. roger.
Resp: 5.23
